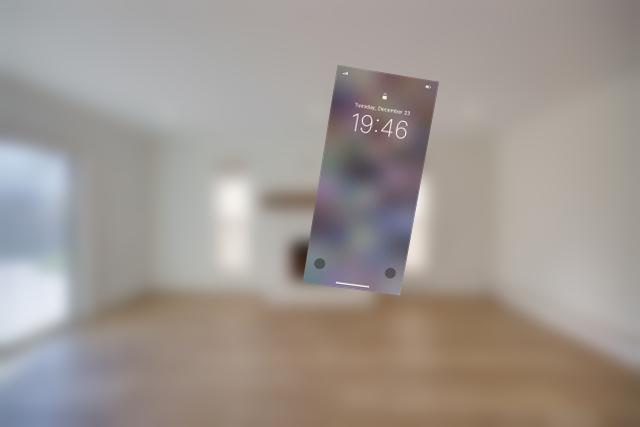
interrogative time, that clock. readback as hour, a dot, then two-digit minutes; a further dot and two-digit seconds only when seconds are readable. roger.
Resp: 19.46
